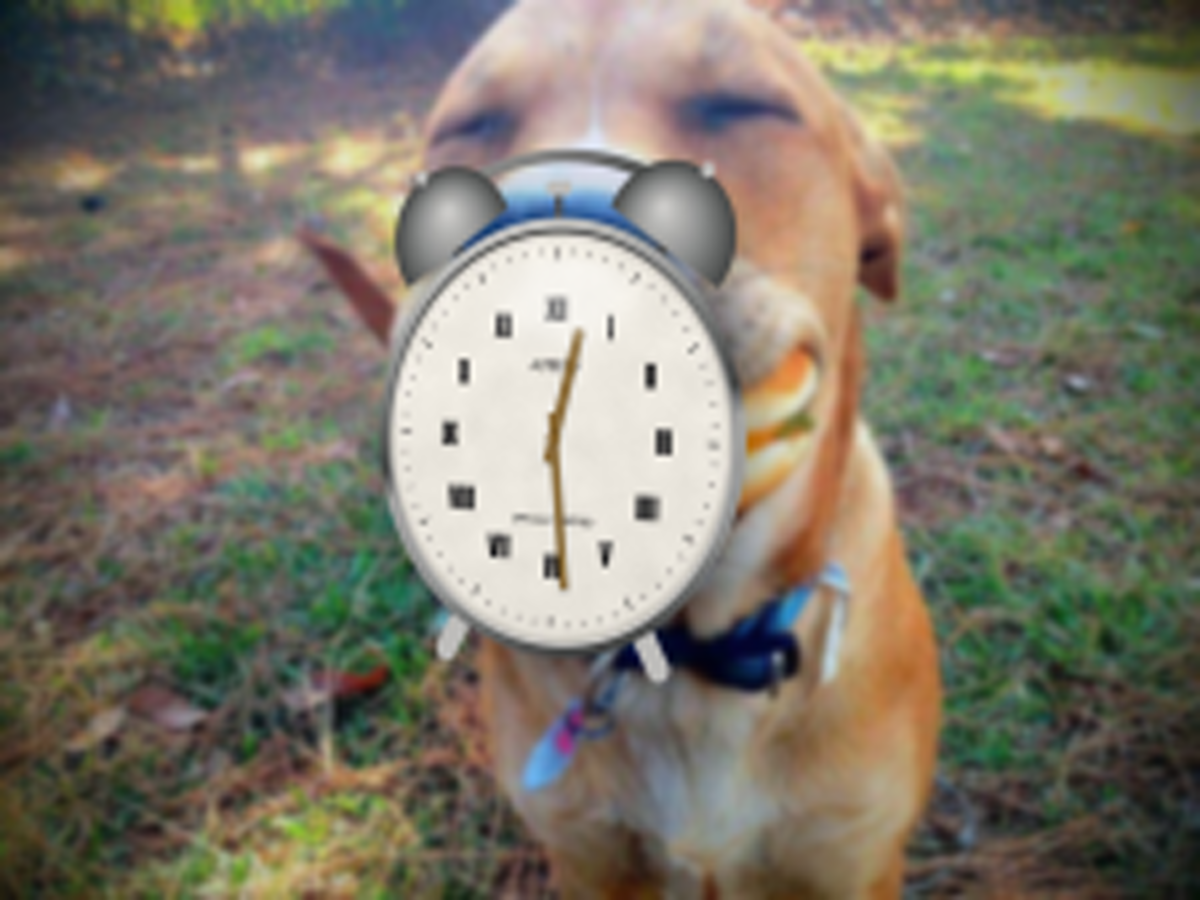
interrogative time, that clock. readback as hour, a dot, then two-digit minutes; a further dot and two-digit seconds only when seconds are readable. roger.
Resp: 12.29
